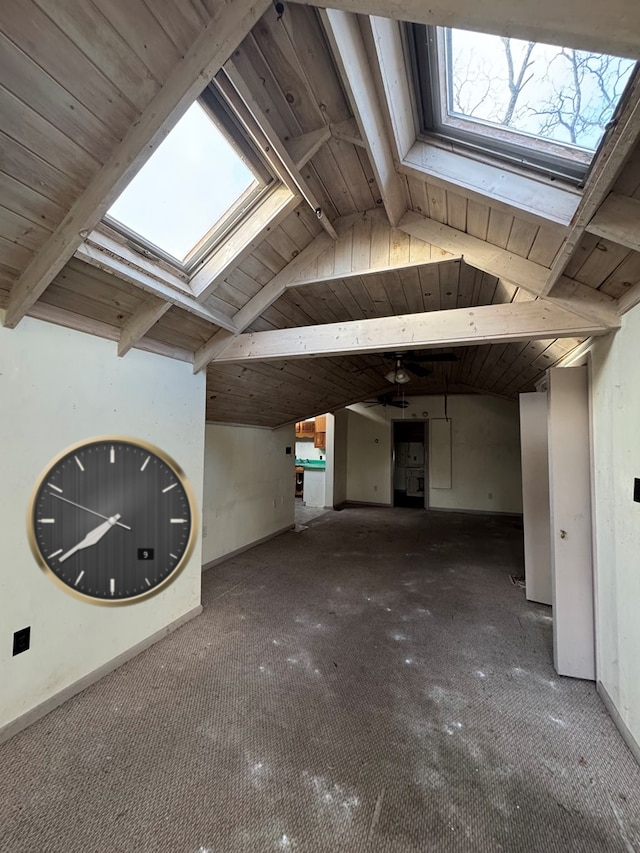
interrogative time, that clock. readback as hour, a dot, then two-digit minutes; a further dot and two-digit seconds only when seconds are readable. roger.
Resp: 7.38.49
